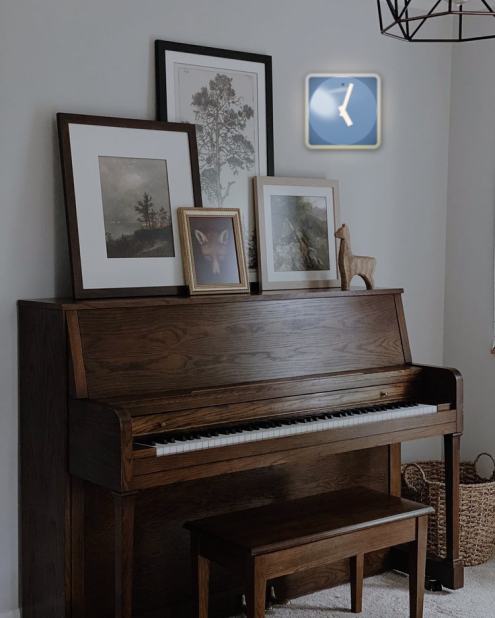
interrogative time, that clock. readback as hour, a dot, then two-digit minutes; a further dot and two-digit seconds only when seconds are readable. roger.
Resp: 5.03
